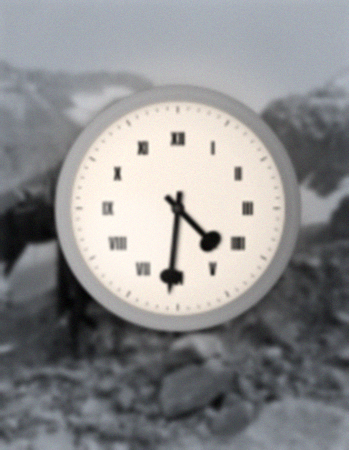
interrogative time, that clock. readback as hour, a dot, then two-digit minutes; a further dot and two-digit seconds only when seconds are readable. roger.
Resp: 4.31
